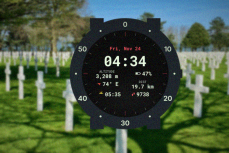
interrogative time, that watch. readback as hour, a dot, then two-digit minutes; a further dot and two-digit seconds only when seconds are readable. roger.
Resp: 4.34
